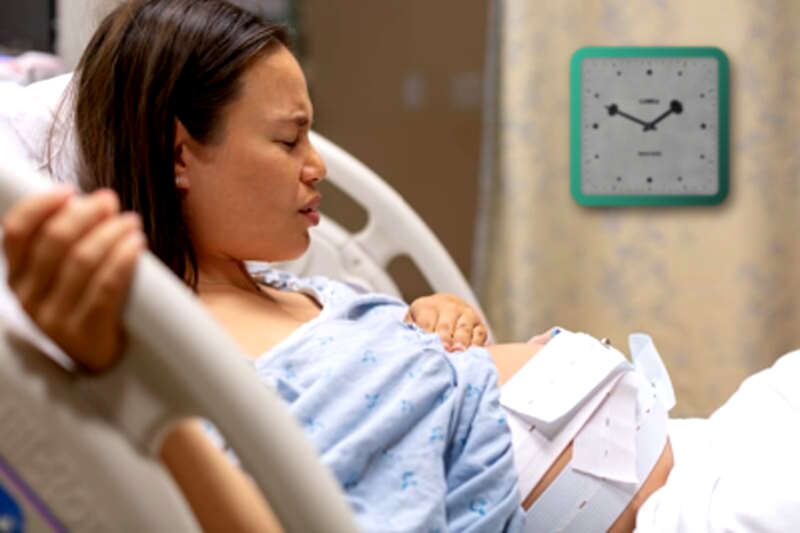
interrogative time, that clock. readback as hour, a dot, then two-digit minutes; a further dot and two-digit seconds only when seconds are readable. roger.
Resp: 1.49
